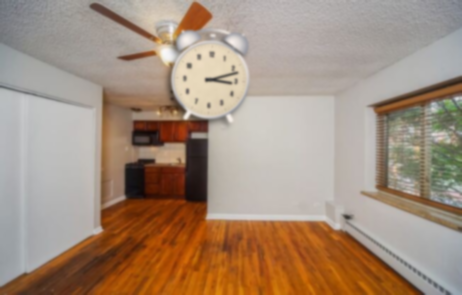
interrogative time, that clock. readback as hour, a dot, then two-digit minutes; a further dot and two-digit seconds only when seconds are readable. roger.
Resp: 3.12
